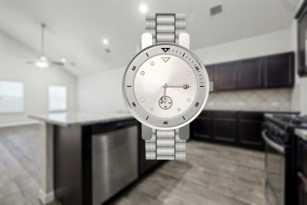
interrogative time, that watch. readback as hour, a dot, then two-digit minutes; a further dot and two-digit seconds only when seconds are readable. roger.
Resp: 6.15
